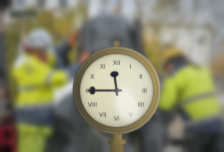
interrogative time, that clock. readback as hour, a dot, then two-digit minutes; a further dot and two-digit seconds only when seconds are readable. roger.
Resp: 11.45
